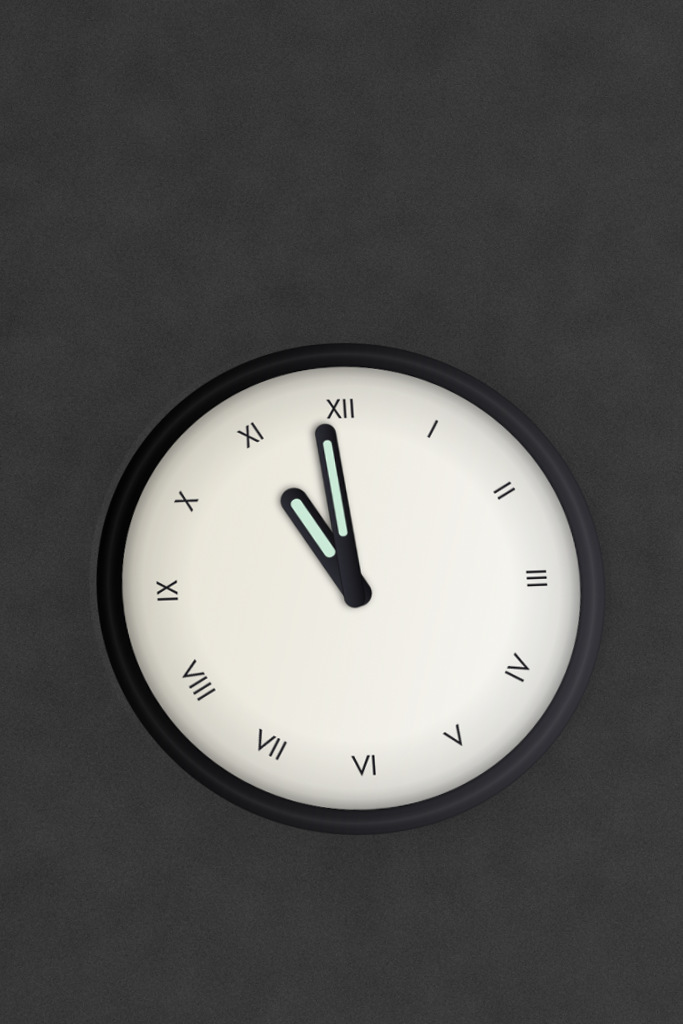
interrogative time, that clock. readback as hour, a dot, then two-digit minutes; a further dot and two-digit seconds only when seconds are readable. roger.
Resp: 10.59
